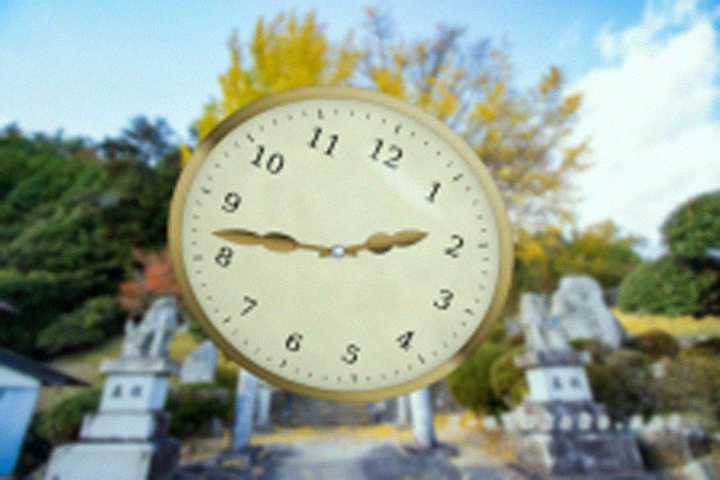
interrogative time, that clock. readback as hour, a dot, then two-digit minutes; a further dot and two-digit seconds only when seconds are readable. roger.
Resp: 1.42
